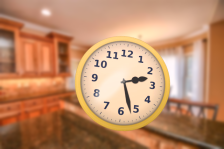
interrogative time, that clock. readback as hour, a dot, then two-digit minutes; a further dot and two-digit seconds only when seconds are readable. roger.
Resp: 2.27
